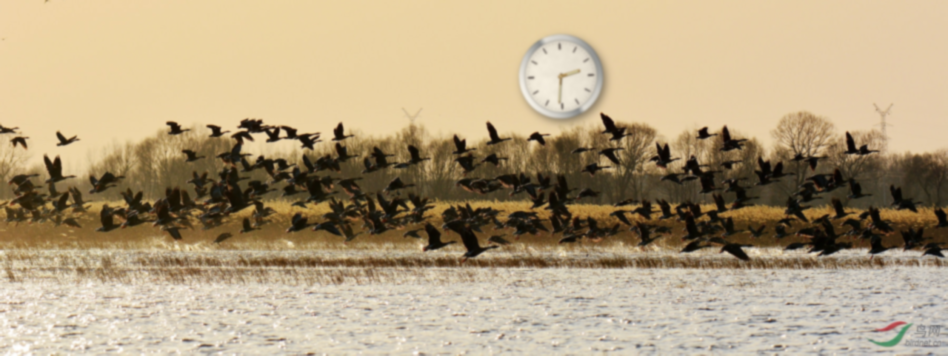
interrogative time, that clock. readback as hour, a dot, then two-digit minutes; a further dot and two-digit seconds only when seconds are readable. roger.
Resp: 2.31
